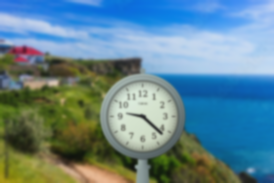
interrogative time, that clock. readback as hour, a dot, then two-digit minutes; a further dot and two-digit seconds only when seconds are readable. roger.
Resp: 9.22
